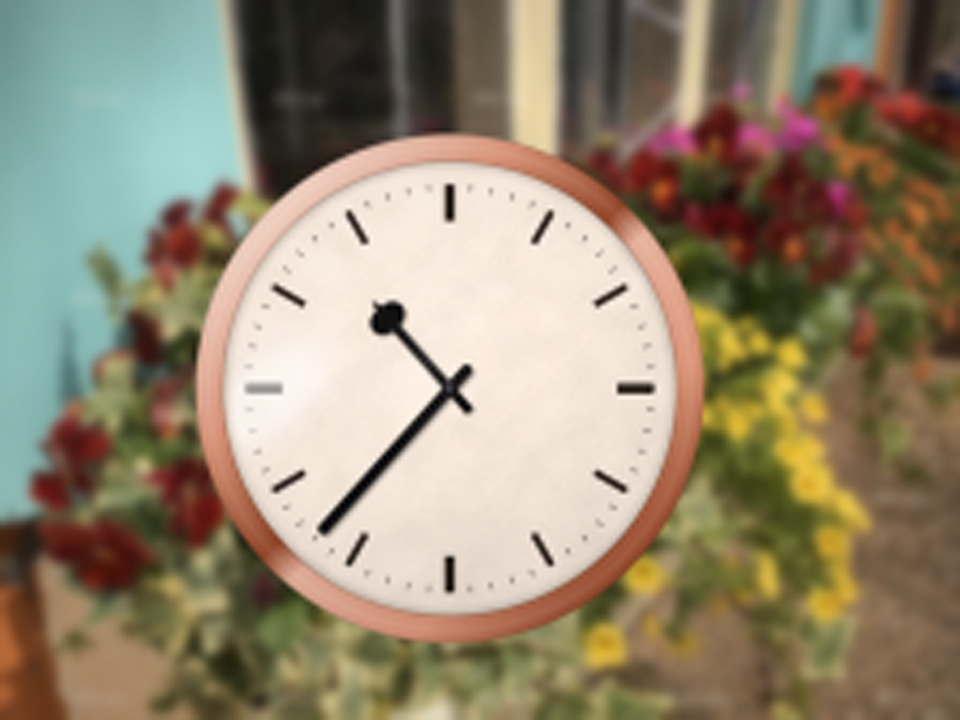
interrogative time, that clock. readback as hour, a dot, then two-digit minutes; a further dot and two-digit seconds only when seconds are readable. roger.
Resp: 10.37
